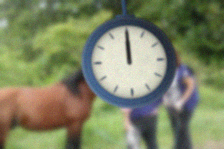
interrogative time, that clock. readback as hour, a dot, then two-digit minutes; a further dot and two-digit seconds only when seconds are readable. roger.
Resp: 12.00
